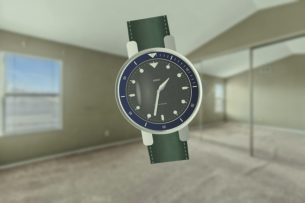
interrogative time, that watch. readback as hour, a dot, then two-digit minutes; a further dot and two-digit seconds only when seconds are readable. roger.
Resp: 1.33
